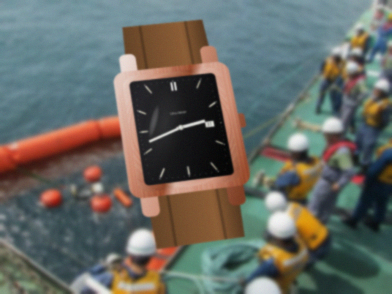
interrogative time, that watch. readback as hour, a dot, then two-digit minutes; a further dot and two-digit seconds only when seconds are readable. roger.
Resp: 2.42
